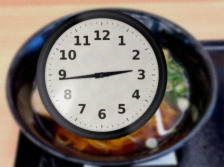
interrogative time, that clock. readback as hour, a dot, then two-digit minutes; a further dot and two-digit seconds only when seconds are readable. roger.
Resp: 2.44
